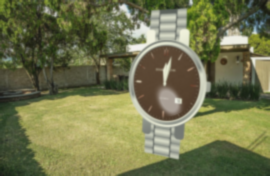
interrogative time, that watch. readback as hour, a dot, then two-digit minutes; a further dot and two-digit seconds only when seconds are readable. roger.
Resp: 12.02
